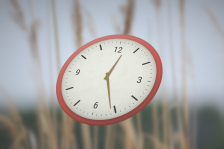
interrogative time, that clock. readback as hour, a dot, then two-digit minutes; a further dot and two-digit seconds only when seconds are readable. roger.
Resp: 12.26
